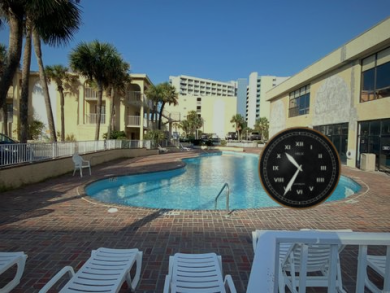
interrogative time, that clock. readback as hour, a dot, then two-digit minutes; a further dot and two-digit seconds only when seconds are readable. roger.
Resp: 10.35
